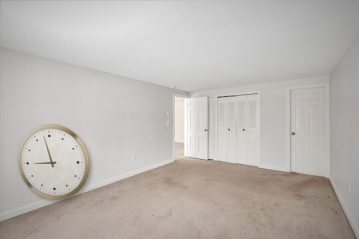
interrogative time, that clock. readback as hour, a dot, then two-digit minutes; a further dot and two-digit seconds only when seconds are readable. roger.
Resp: 8.58
